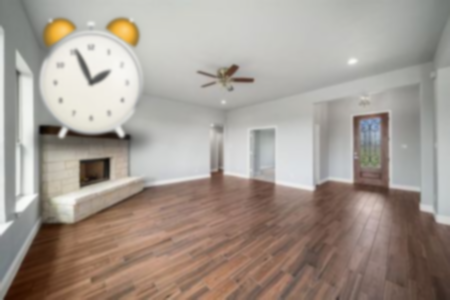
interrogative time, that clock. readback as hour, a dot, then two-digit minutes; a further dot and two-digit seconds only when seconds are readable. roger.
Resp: 1.56
